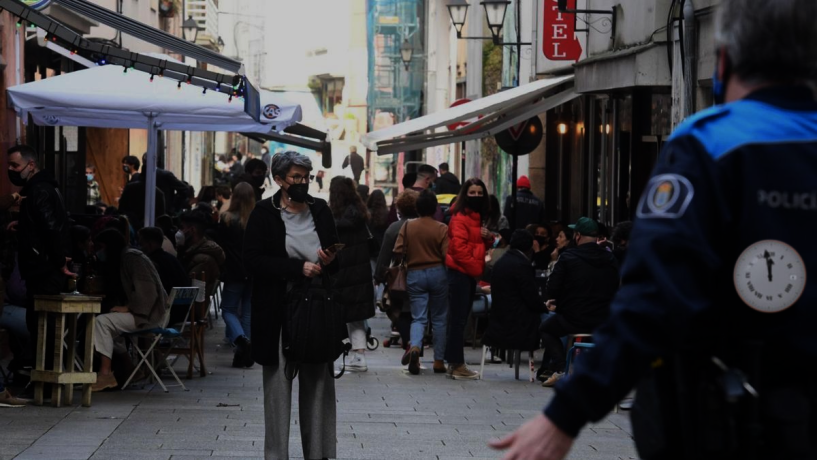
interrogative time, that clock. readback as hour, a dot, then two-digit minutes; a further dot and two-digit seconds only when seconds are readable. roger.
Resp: 11.58
